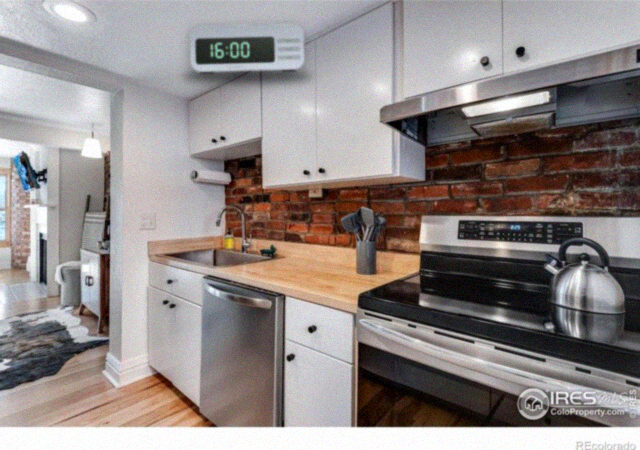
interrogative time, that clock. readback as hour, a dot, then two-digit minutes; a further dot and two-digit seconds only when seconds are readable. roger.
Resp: 16.00
